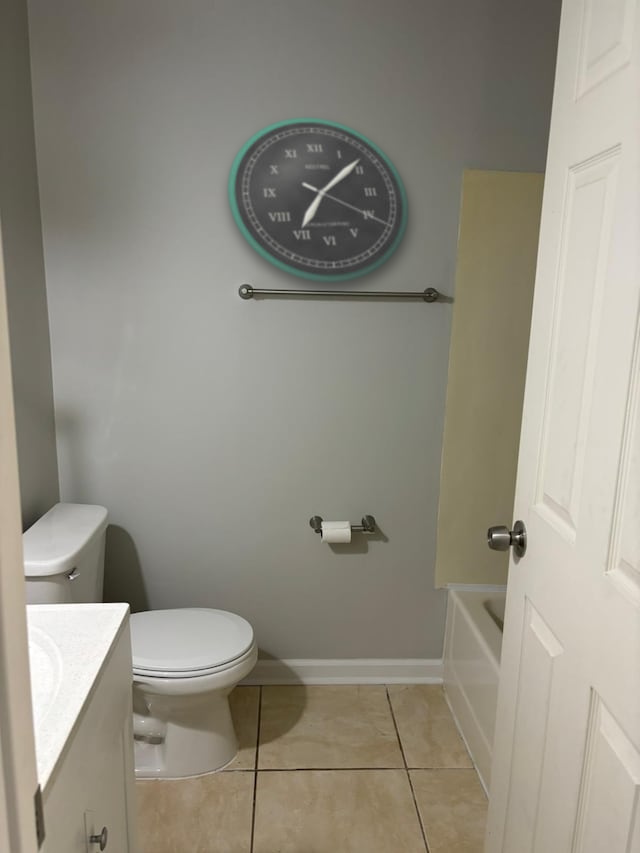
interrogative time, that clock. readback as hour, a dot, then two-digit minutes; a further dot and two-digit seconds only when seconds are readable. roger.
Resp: 7.08.20
